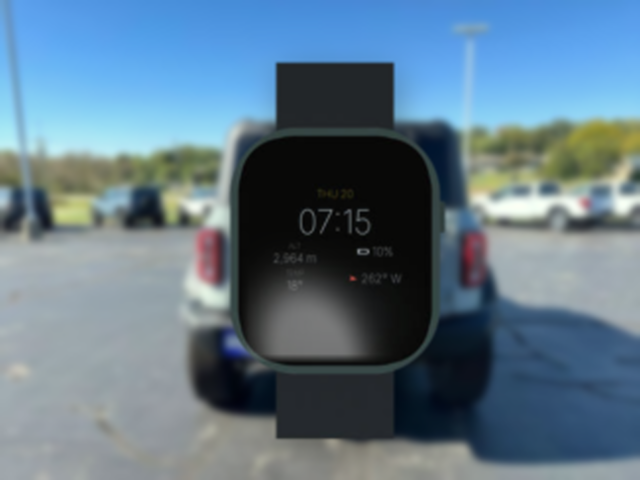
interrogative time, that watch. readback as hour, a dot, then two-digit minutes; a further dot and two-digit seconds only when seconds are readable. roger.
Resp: 7.15
